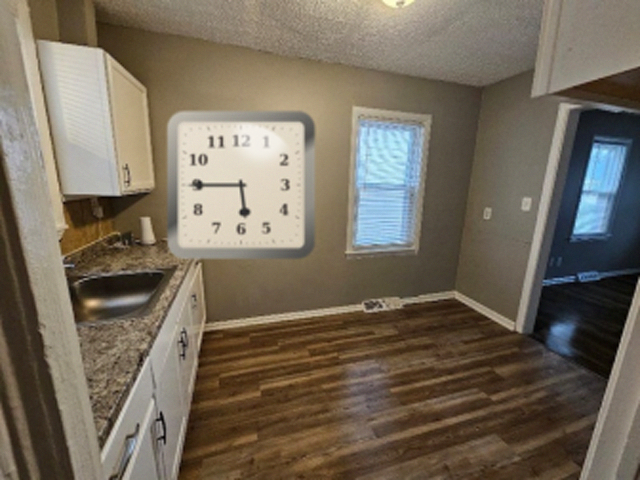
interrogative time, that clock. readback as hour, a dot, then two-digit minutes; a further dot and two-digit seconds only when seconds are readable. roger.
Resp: 5.45
